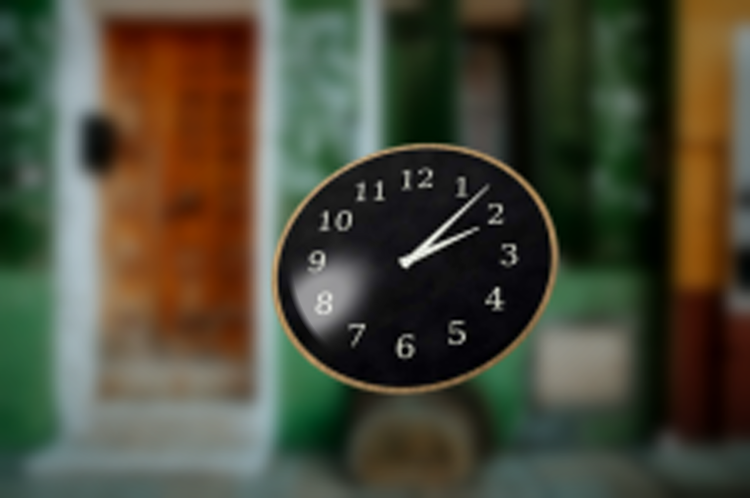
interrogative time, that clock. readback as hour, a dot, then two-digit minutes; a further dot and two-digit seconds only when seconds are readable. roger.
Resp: 2.07
